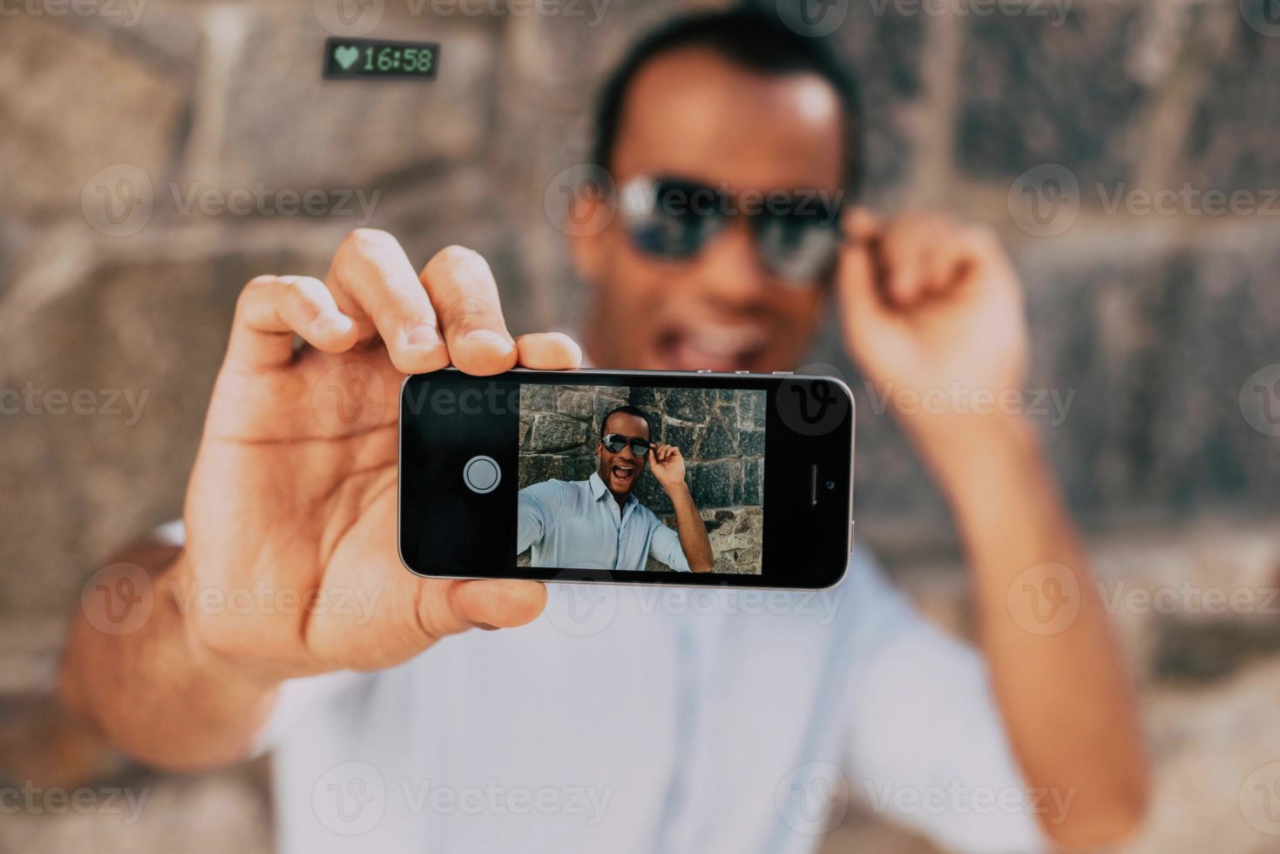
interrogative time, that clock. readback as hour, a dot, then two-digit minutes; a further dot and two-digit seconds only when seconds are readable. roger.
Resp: 16.58
